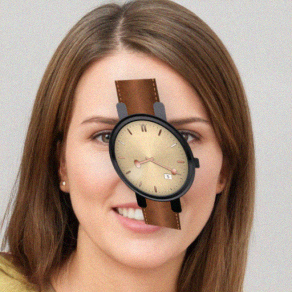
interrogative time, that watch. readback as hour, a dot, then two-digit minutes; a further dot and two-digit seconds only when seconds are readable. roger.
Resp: 8.19
